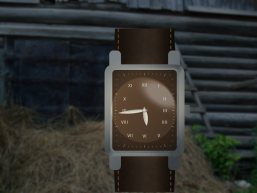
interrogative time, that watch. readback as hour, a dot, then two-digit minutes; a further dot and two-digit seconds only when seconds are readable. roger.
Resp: 5.44
